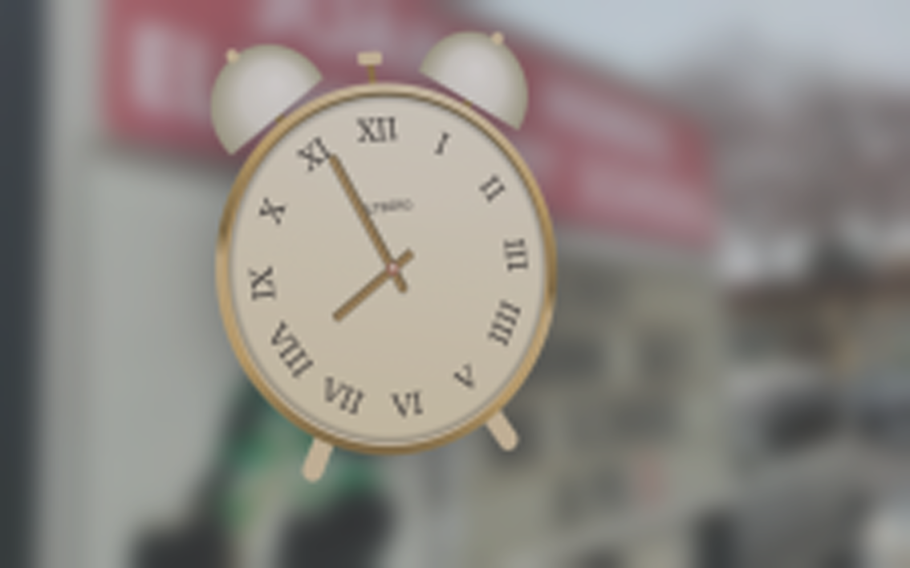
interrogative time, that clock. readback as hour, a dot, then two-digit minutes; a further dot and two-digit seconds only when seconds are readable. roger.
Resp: 7.56
